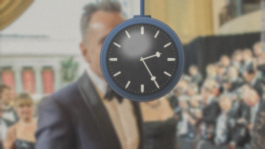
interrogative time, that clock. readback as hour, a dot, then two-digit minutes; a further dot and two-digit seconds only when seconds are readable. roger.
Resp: 2.25
